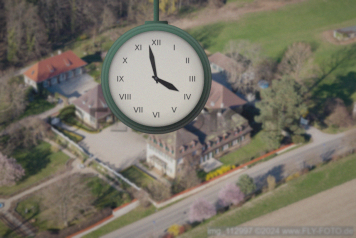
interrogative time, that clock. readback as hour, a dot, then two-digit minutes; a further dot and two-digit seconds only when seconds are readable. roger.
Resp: 3.58
